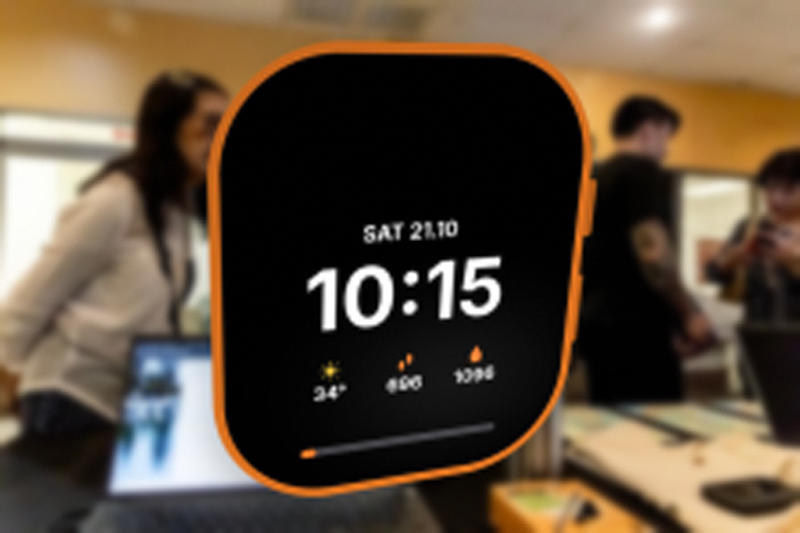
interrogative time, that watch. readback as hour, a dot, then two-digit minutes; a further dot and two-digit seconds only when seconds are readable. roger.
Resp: 10.15
